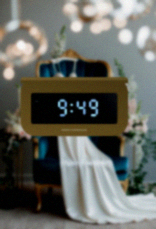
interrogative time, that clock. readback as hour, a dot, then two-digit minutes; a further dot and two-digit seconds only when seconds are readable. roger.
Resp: 9.49
